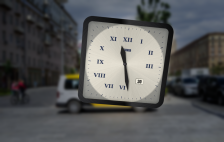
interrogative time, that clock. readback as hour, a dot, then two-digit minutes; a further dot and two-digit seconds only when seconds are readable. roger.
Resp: 11.28
